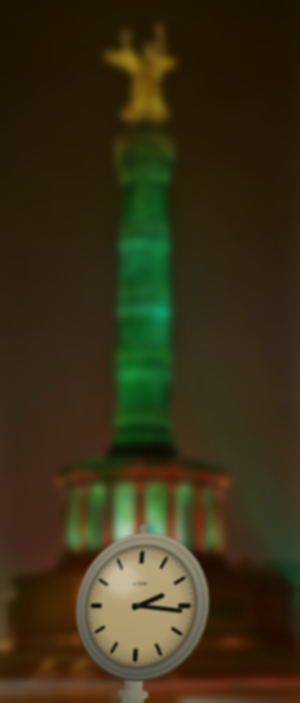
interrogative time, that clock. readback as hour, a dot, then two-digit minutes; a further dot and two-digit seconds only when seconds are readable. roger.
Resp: 2.16
